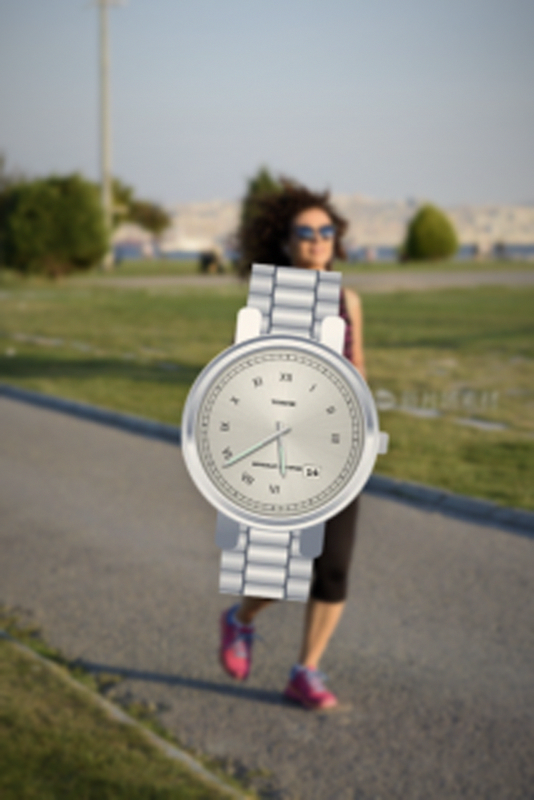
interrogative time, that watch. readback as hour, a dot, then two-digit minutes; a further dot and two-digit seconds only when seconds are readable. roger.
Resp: 5.39
